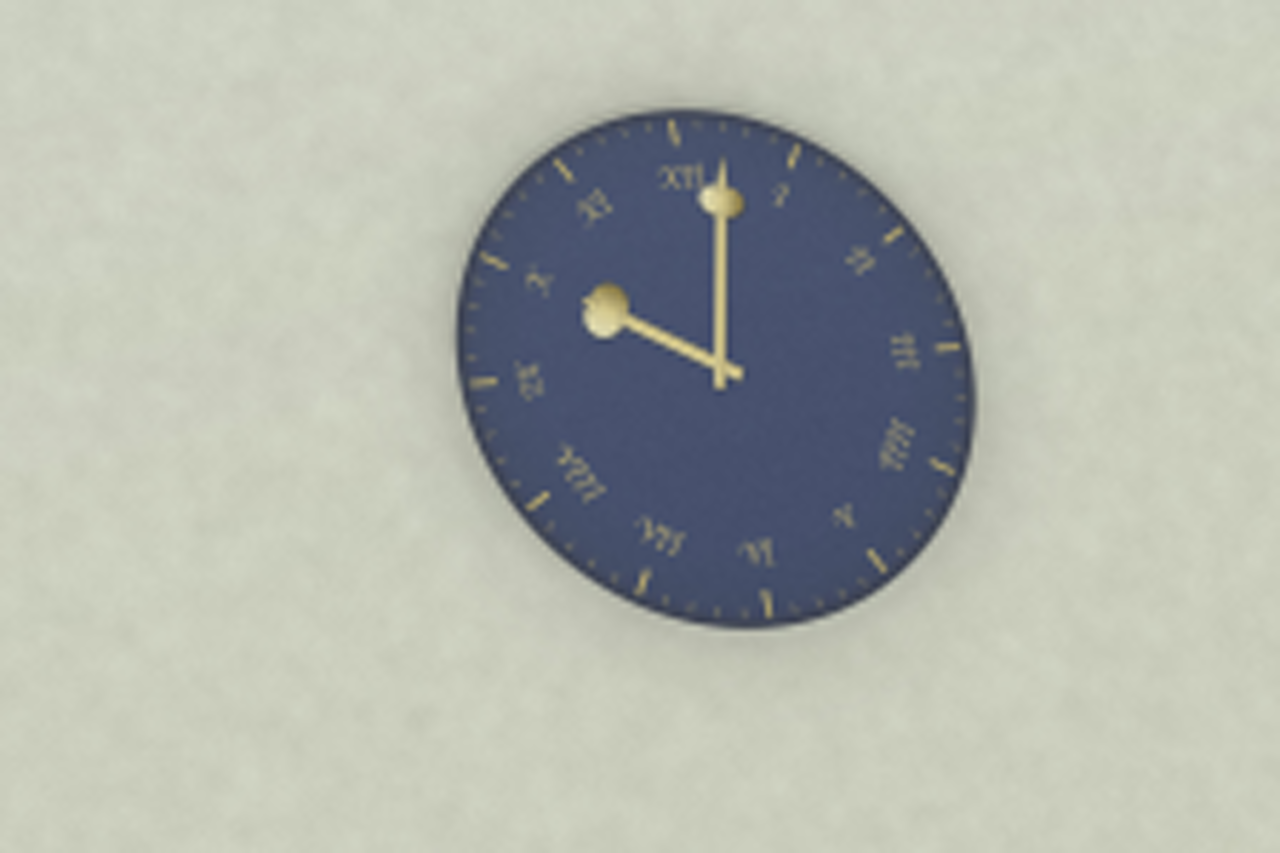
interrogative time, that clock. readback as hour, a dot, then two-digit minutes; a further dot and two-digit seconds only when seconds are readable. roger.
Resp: 10.02
